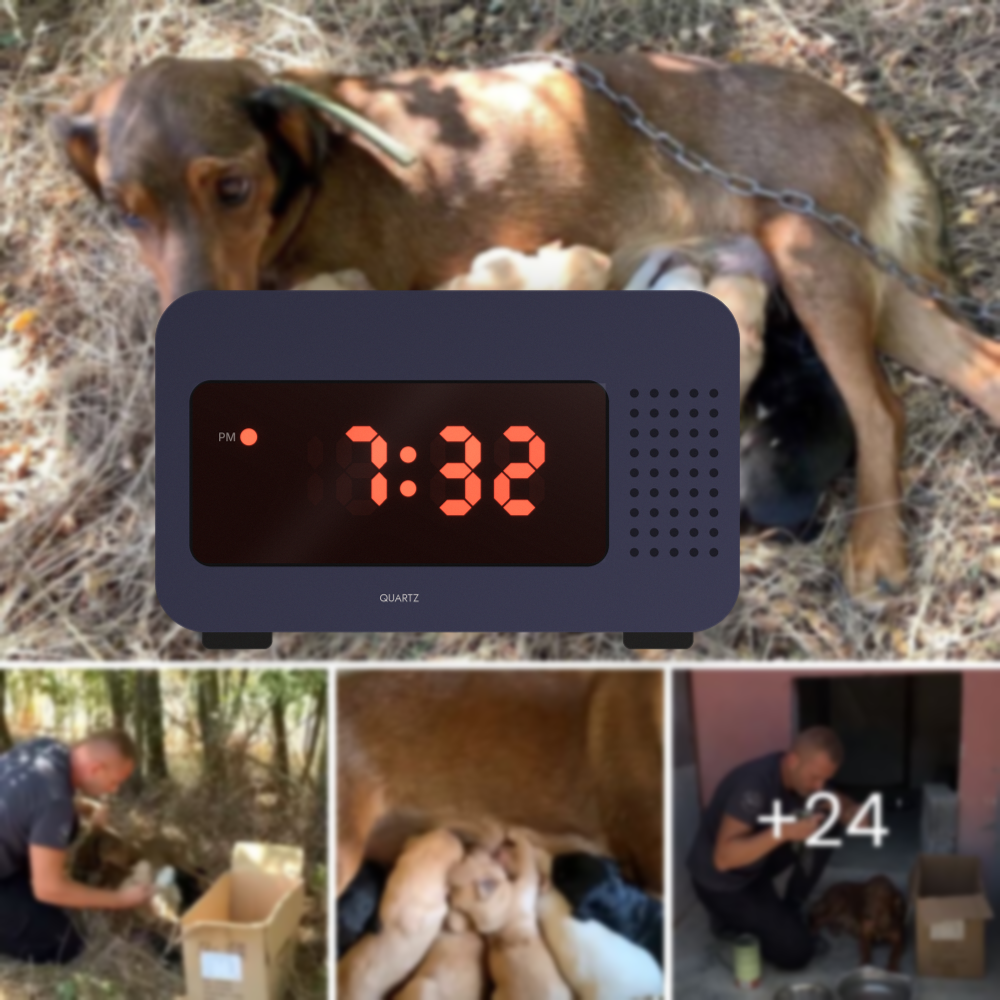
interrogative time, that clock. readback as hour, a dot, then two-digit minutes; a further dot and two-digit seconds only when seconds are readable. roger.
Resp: 7.32
